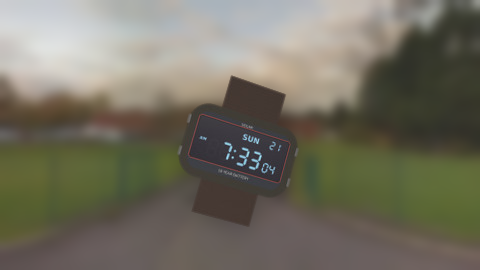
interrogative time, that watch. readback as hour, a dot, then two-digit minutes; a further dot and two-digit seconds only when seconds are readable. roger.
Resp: 7.33.04
